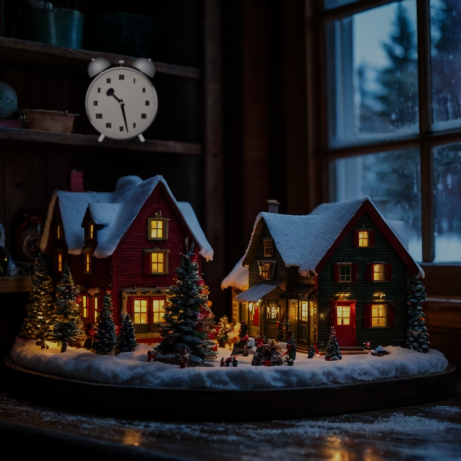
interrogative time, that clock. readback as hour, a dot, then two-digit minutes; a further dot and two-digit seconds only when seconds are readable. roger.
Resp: 10.28
